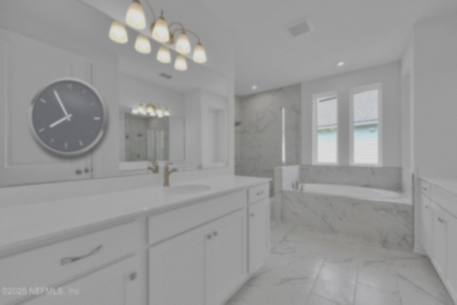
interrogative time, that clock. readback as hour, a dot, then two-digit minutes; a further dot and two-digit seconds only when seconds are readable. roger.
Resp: 7.55
